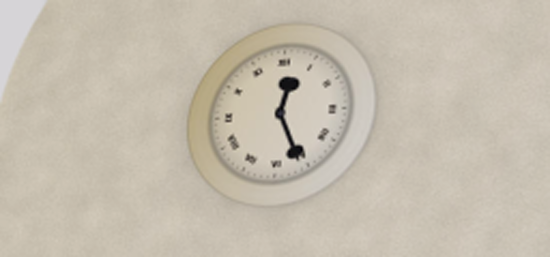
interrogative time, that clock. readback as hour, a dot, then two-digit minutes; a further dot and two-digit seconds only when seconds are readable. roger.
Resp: 12.26
